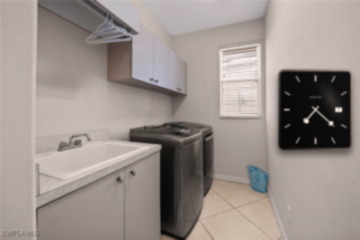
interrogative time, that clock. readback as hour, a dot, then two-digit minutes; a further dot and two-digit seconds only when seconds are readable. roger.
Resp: 7.22
